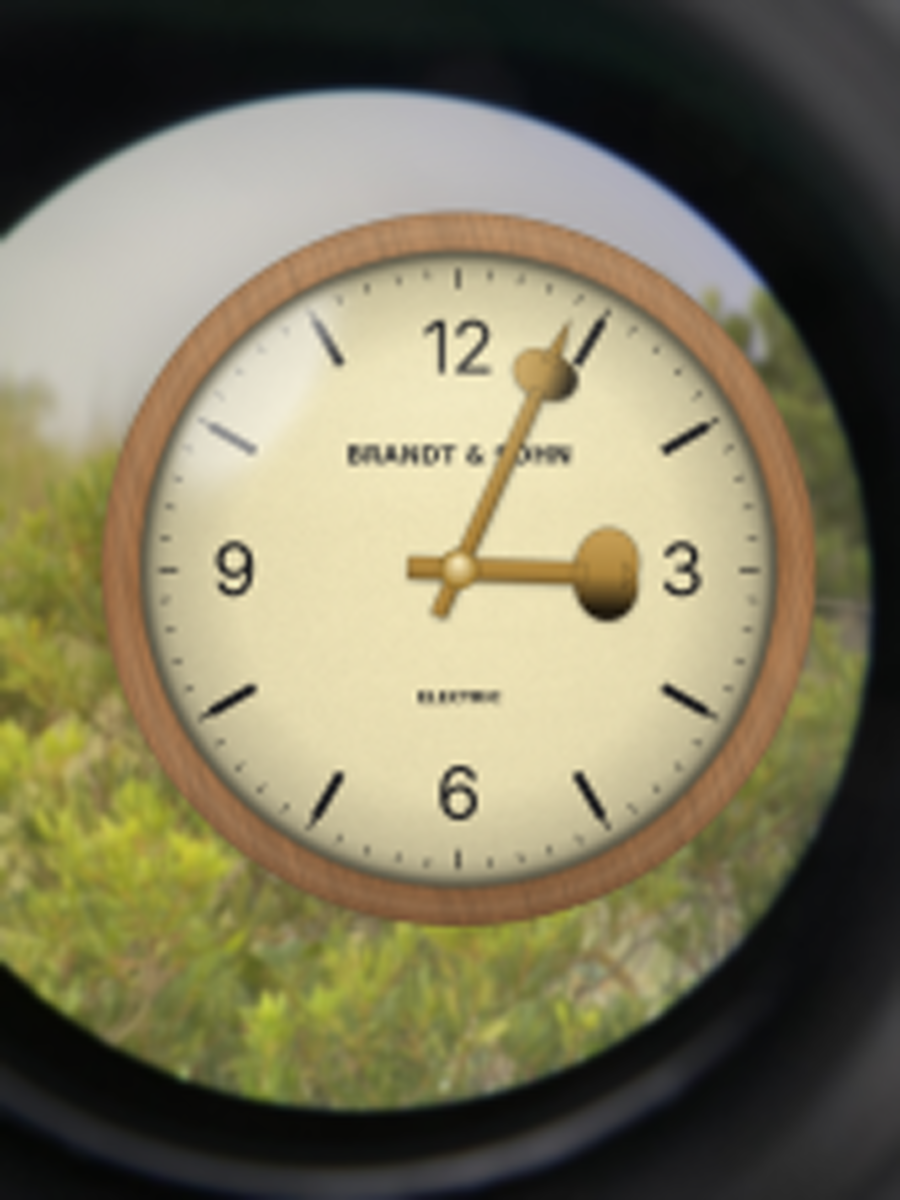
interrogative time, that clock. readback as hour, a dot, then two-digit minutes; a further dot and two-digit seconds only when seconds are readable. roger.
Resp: 3.04
